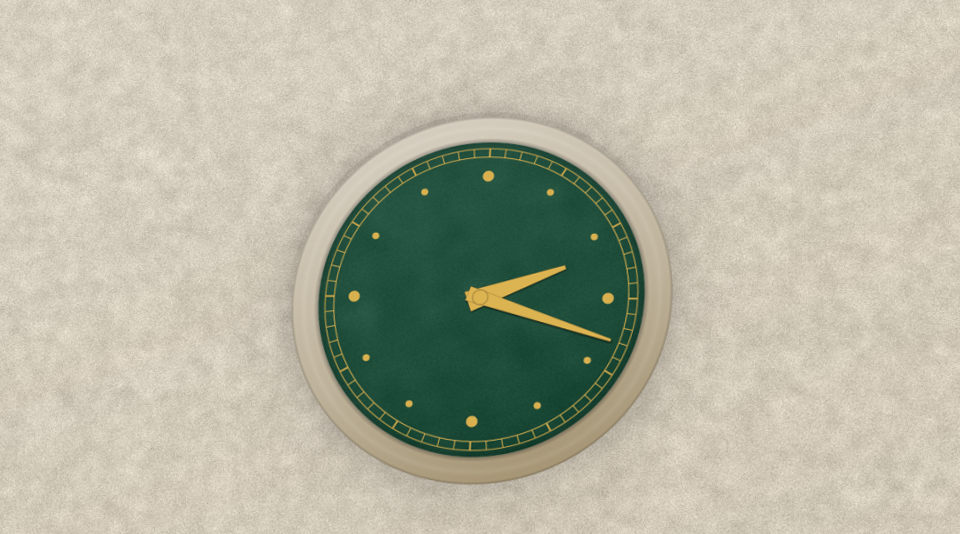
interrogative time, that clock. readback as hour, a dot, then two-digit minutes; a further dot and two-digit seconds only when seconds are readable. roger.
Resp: 2.18
